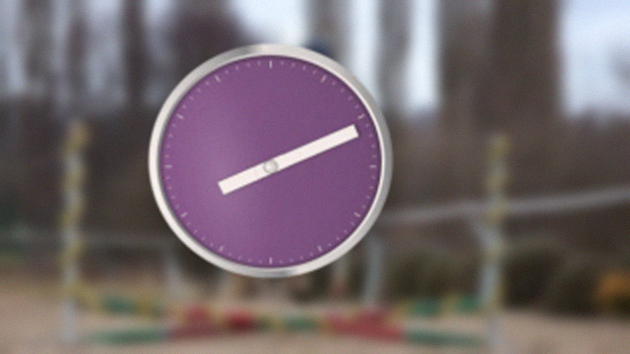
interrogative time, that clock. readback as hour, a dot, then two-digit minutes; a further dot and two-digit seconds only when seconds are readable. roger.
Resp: 8.11
